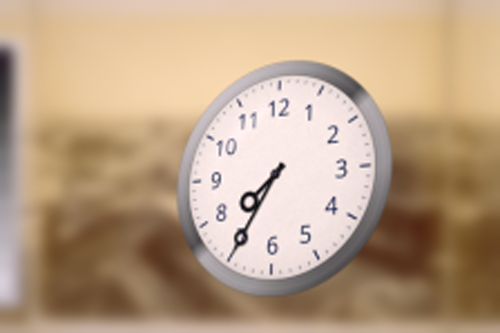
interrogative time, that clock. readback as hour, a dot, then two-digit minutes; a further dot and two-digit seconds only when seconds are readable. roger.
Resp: 7.35
